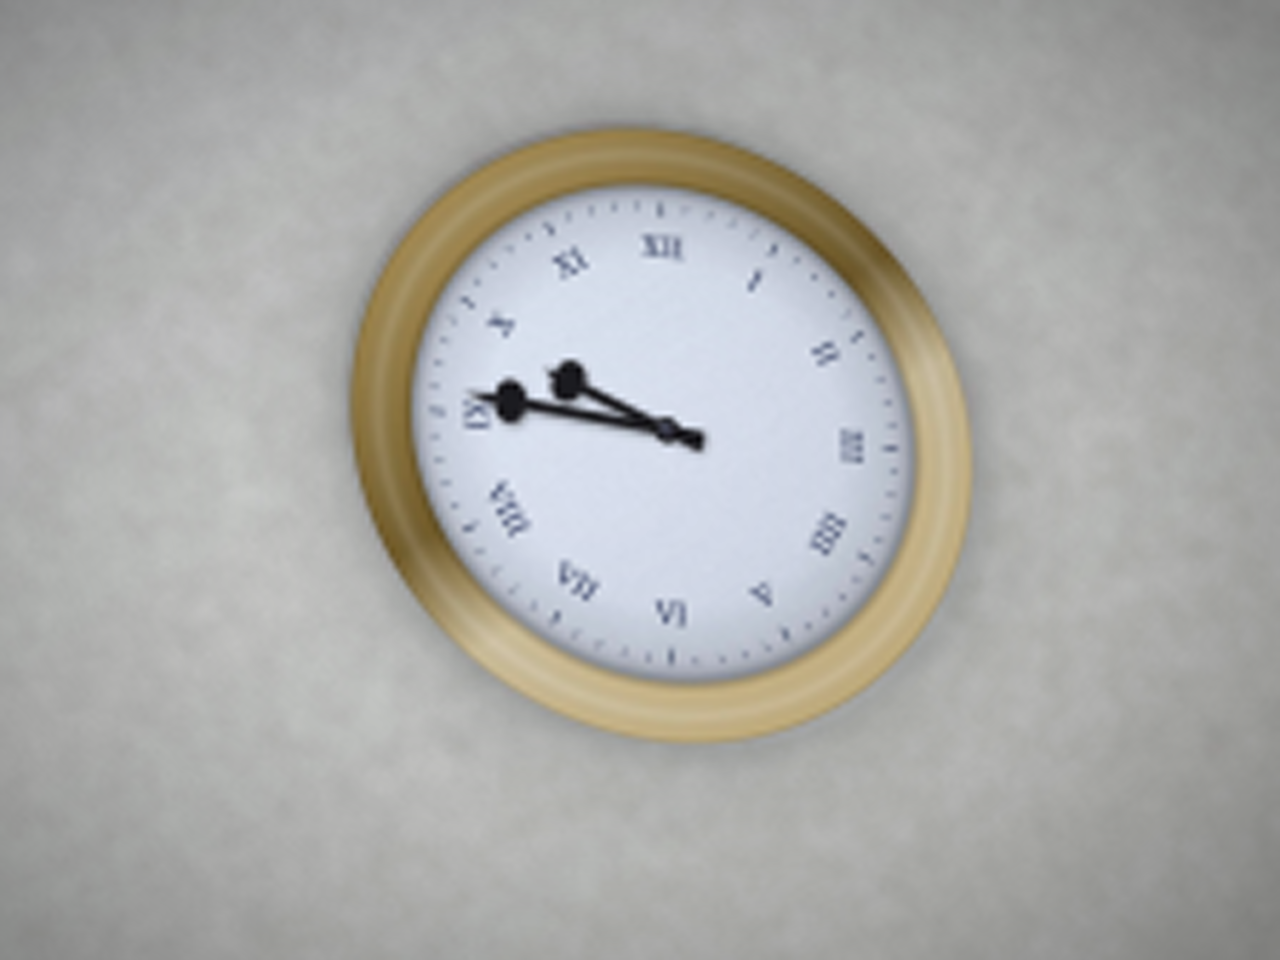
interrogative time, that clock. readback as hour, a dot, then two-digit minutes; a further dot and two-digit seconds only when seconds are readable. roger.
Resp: 9.46
